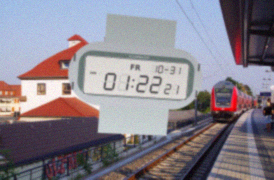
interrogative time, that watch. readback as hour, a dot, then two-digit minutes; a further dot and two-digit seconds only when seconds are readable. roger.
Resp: 1.22.21
